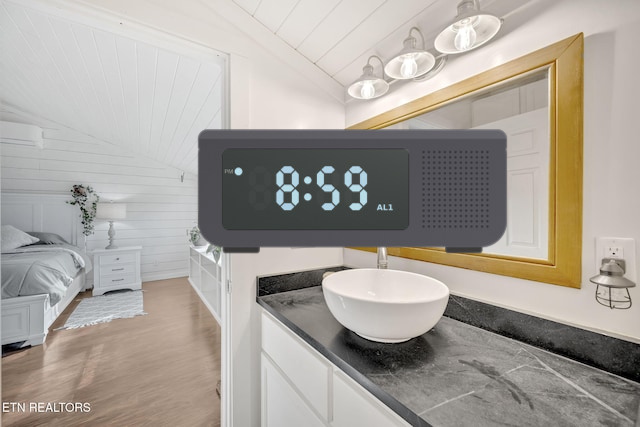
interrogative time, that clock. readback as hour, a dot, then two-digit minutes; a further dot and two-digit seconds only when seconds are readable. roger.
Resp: 8.59
